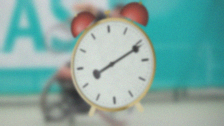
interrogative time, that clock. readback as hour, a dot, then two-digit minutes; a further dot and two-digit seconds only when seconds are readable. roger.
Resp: 8.11
